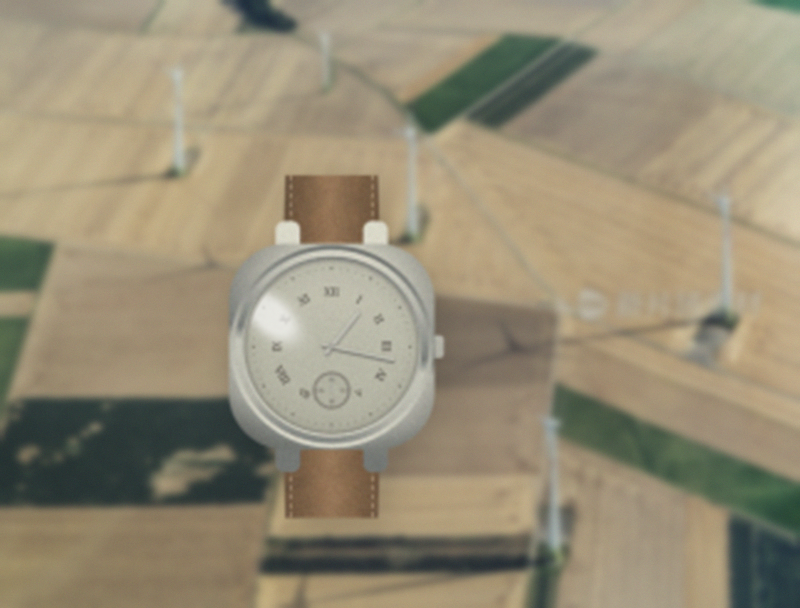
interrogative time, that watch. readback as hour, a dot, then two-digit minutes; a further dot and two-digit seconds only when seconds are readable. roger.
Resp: 1.17
